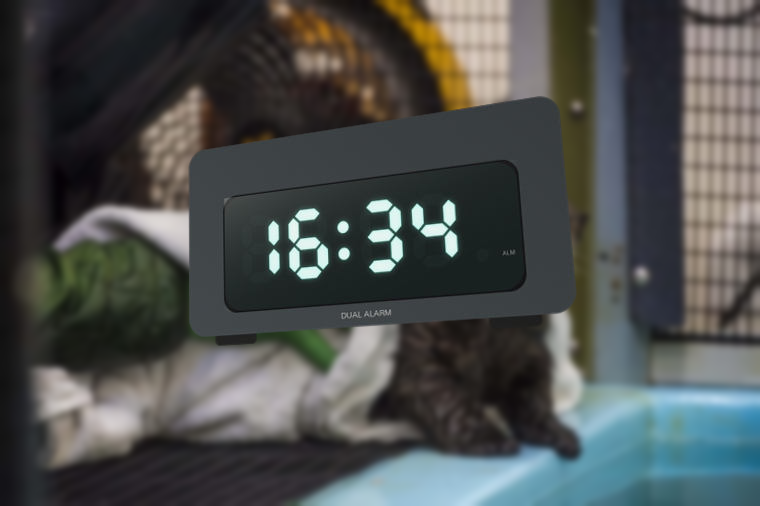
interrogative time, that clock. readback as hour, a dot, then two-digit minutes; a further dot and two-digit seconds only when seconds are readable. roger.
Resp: 16.34
